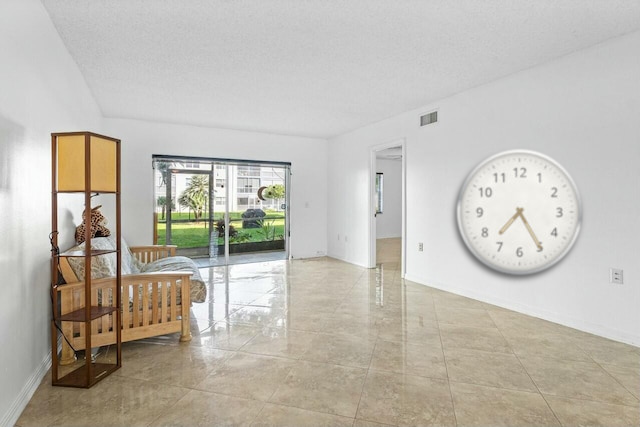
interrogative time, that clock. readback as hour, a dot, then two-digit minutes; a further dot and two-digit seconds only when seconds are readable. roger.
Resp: 7.25
